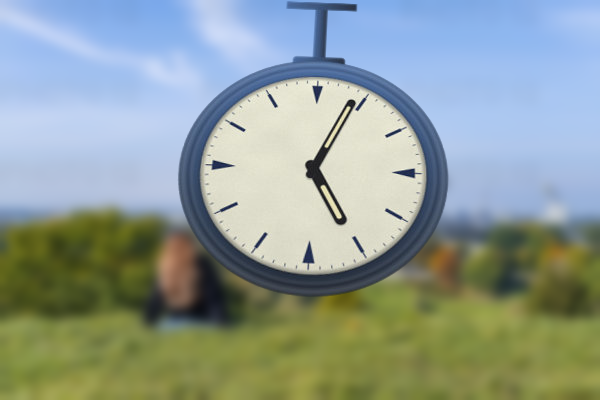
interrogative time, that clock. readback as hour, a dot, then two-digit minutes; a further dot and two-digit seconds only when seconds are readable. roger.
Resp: 5.04
